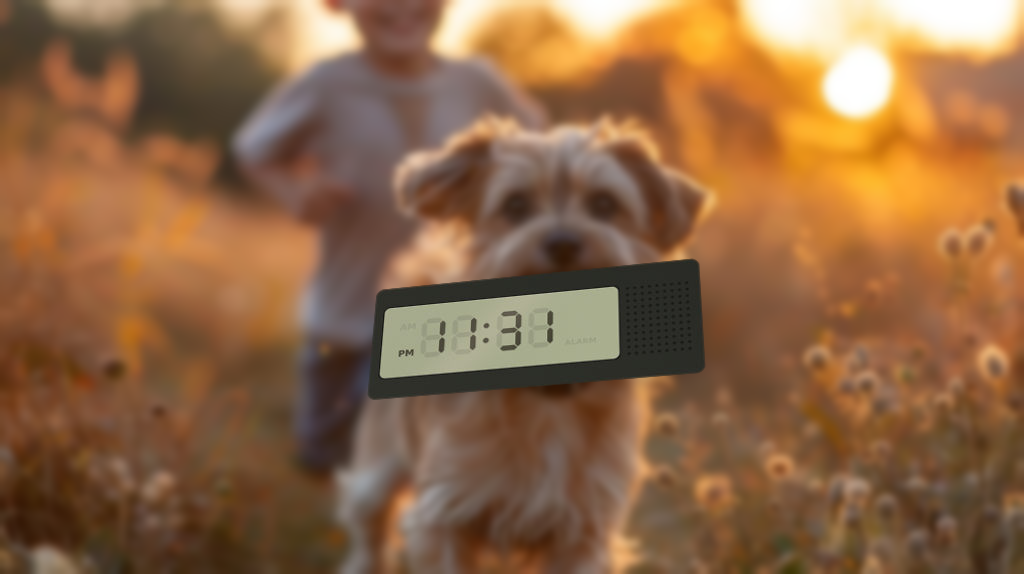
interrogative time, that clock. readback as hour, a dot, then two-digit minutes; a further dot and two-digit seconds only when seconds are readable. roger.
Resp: 11.31
